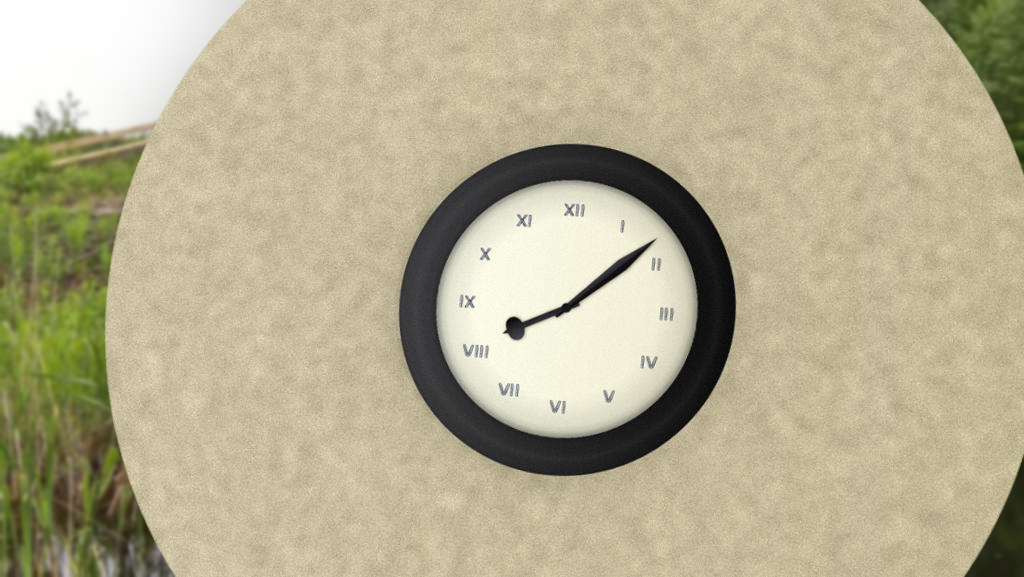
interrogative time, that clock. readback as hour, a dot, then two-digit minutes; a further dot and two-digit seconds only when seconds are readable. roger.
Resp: 8.08
